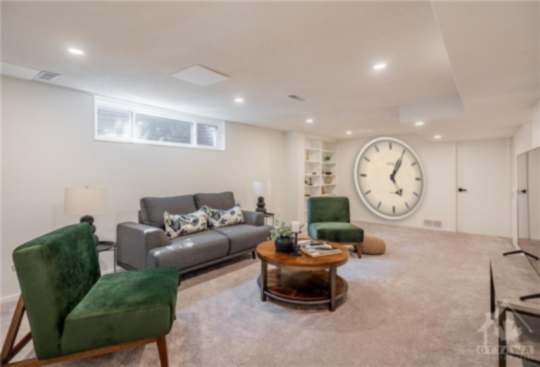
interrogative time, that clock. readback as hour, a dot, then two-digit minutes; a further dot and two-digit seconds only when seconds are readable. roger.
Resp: 5.05
